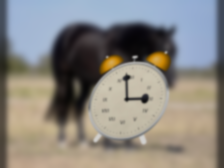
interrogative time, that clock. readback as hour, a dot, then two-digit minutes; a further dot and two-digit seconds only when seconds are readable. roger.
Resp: 2.58
